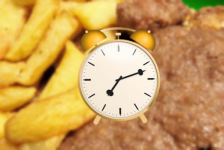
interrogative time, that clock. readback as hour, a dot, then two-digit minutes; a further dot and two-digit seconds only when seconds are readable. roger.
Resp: 7.12
